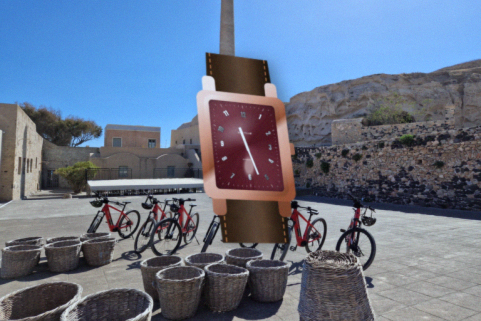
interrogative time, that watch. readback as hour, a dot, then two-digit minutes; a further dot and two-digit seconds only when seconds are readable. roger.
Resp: 11.27
